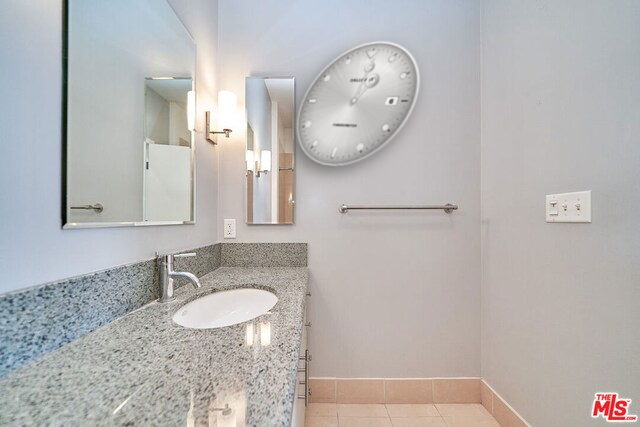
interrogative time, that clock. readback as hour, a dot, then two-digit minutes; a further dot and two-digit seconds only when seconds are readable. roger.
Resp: 1.01
